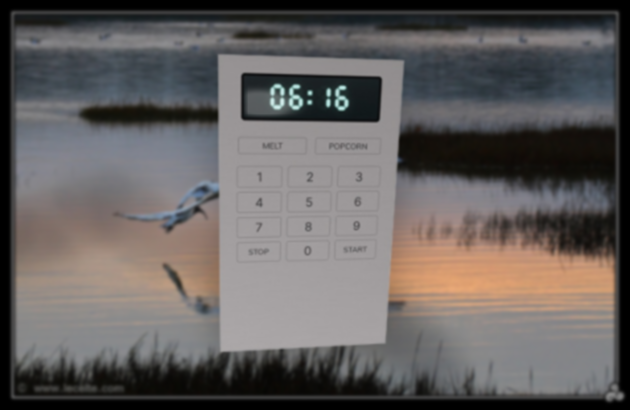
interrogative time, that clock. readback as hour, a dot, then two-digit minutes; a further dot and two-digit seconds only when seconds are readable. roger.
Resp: 6.16
